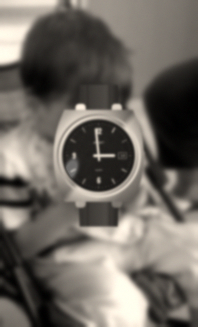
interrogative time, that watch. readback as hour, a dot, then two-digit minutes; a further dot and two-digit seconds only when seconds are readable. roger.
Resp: 2.59
